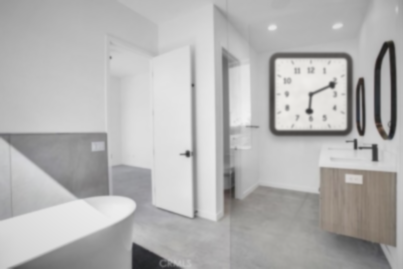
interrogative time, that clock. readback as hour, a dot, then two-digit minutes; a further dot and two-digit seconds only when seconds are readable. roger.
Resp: 6.11
